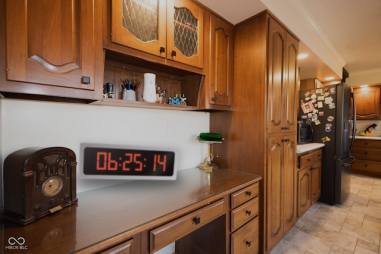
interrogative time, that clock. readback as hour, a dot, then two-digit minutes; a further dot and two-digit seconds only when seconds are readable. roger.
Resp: 6.25.14
